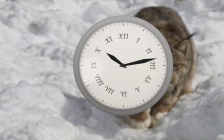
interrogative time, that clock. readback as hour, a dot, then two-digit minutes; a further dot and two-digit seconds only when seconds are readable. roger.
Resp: 10.13
